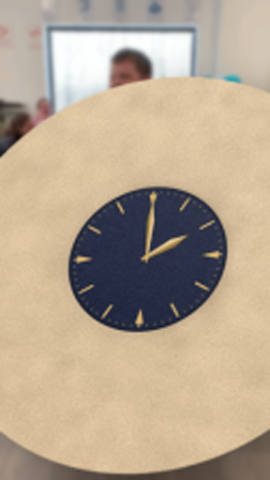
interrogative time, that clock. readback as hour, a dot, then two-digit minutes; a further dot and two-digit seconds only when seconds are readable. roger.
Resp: 2.00
